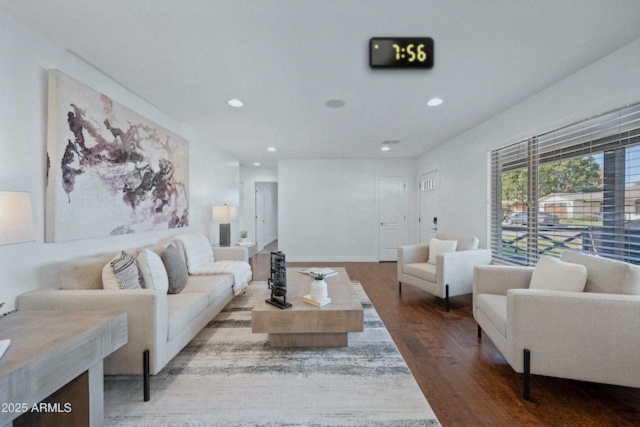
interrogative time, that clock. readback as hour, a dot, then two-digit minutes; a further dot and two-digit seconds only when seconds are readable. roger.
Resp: 7.56
